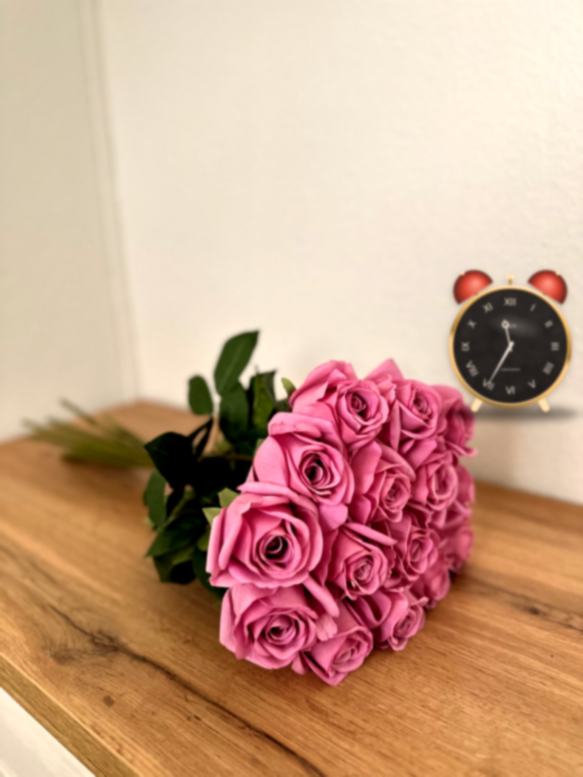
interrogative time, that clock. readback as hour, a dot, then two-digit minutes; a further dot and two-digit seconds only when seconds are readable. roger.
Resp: 11.35
